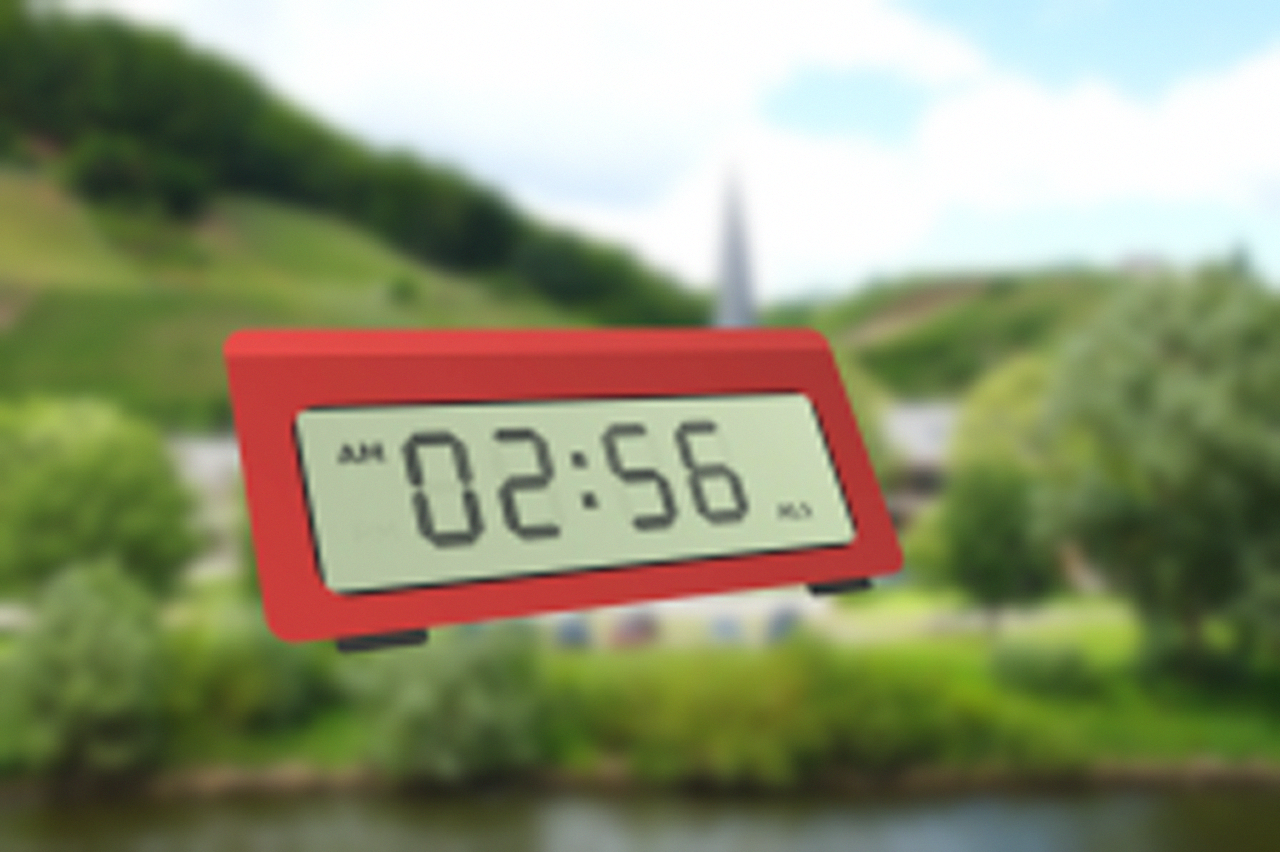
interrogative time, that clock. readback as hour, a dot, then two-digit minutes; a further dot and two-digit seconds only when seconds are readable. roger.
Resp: 2.56
